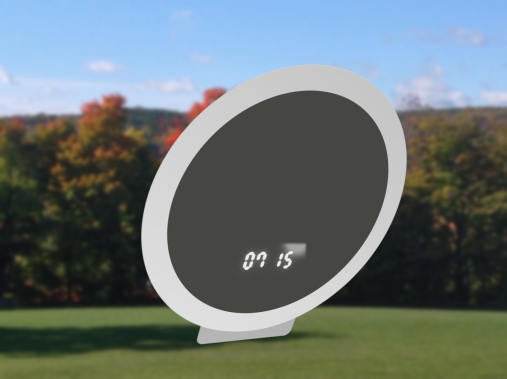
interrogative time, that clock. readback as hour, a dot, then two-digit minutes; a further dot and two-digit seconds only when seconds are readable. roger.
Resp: 7.15
